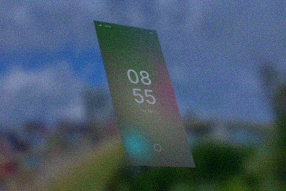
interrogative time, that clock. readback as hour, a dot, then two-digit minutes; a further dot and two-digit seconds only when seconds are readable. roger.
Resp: 8.55
